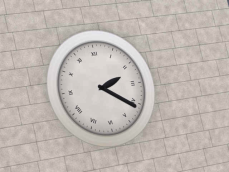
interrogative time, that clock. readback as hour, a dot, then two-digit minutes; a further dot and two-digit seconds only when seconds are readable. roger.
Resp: 2.21
